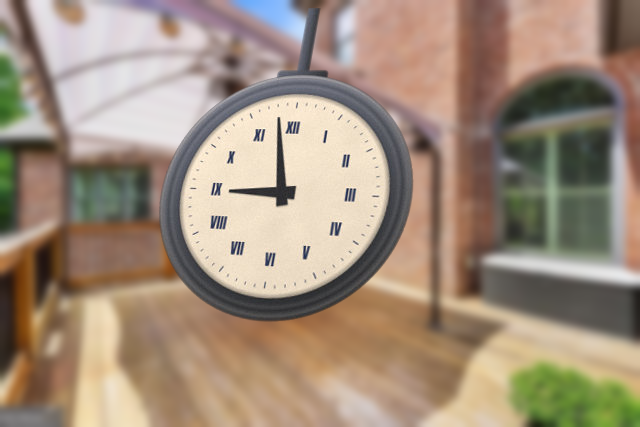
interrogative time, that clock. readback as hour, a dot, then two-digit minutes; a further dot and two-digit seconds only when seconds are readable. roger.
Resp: 8.58
